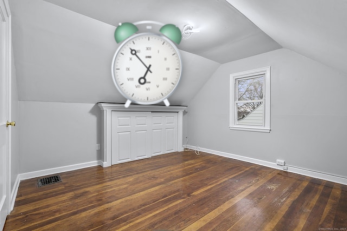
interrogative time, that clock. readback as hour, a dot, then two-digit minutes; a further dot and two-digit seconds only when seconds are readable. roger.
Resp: 6.53
